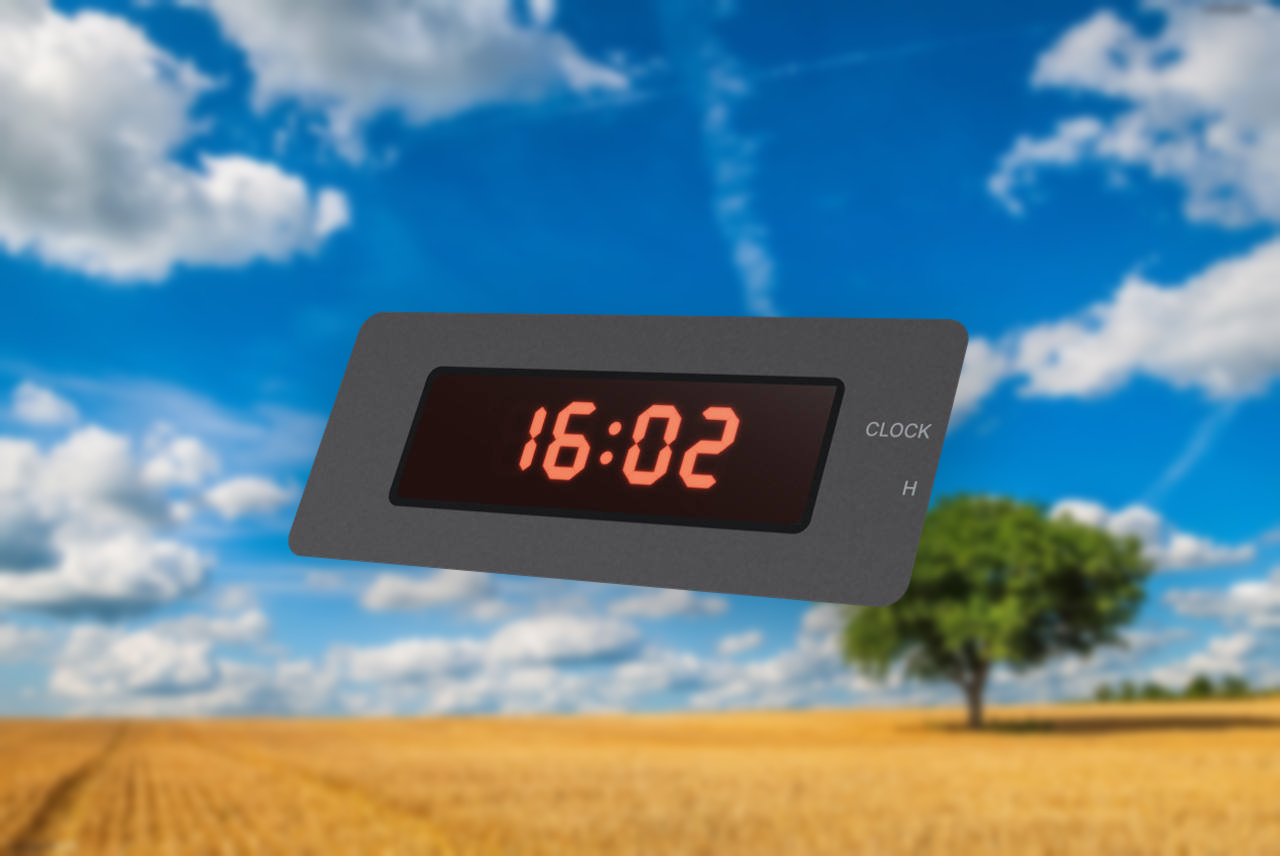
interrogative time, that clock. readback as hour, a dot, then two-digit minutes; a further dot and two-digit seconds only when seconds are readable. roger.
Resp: 16.02
